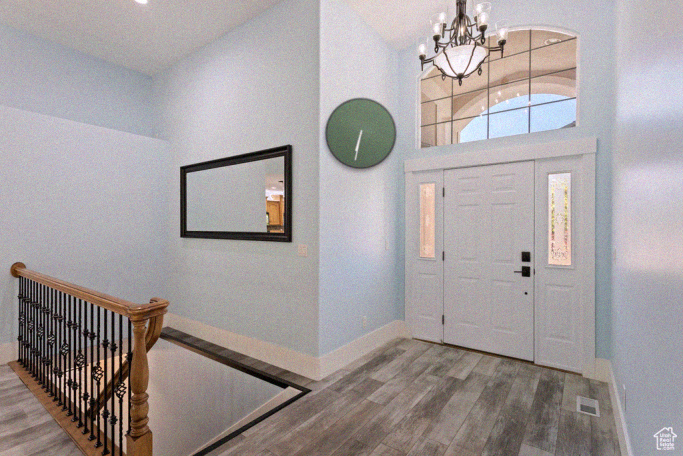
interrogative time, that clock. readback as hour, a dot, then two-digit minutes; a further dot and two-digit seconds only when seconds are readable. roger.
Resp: 6.32
